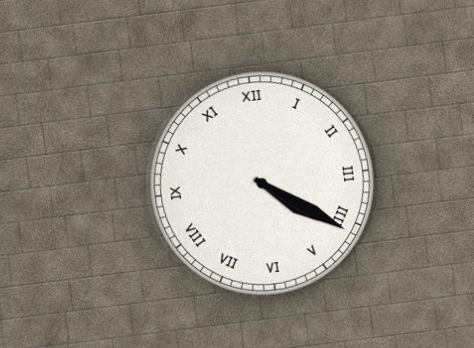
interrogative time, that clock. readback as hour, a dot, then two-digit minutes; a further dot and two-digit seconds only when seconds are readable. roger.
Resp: 4.21
